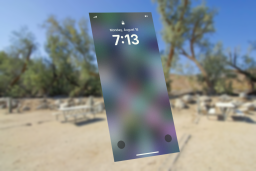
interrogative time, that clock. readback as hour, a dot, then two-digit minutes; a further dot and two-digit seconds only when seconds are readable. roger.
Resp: 7.13
